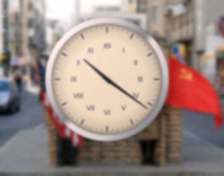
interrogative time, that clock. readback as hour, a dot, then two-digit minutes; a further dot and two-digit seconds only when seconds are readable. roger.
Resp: 10.21
